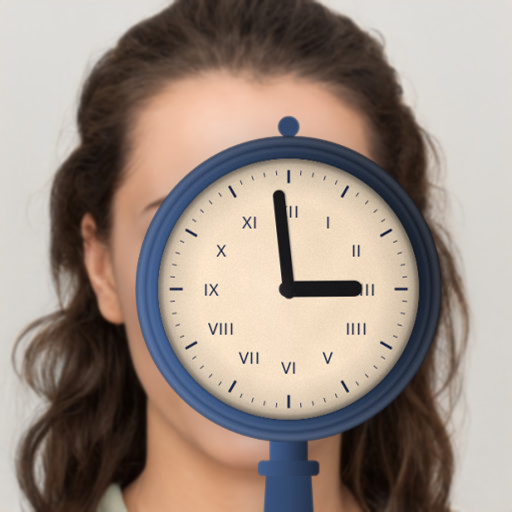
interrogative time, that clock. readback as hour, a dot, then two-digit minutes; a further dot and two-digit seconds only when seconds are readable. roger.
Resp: 2.59
